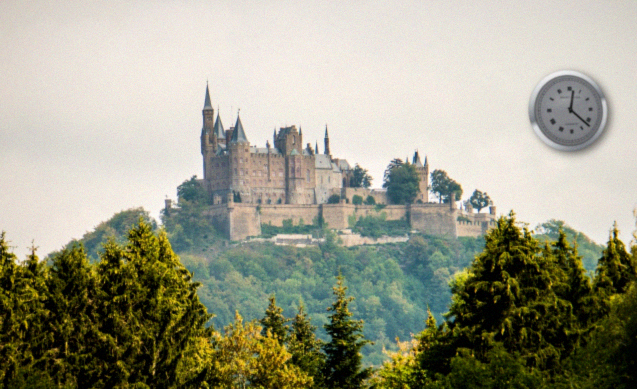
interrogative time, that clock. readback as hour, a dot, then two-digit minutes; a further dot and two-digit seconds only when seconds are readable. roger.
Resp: 12.22
